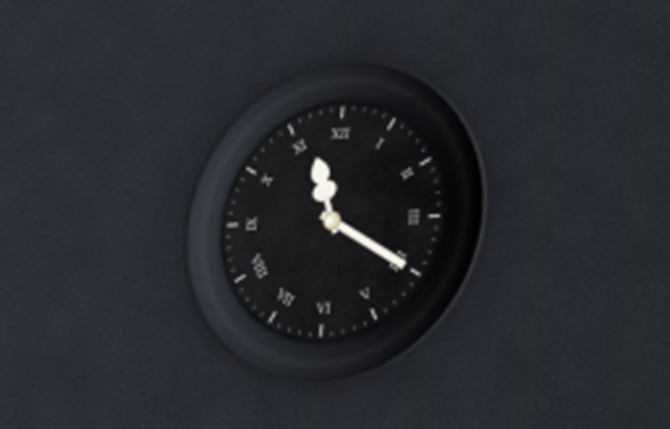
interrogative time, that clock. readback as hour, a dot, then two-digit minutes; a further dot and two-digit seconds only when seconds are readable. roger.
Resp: 11.20
